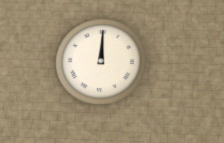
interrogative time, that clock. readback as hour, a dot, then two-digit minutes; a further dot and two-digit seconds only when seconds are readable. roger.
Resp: 12.00
